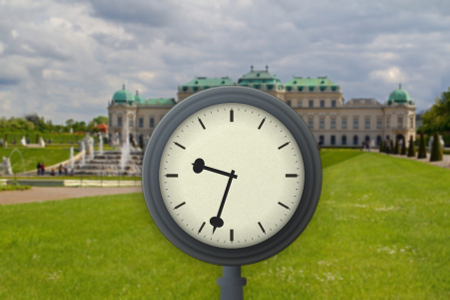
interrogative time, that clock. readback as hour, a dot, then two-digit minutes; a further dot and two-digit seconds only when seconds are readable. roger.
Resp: 9.33
